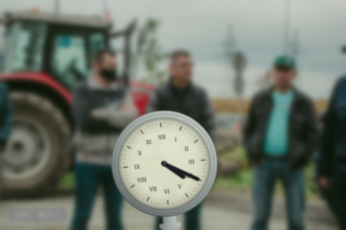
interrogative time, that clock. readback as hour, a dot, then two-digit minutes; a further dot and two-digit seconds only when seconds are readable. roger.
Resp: 4.20
